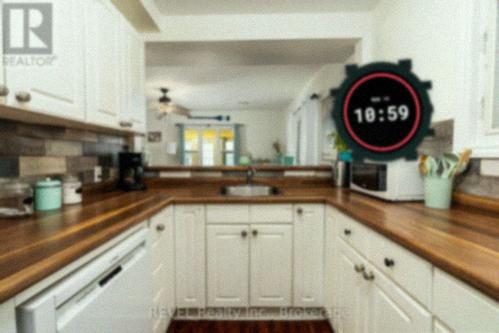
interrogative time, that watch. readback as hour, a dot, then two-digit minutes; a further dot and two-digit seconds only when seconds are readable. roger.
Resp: 10.59
